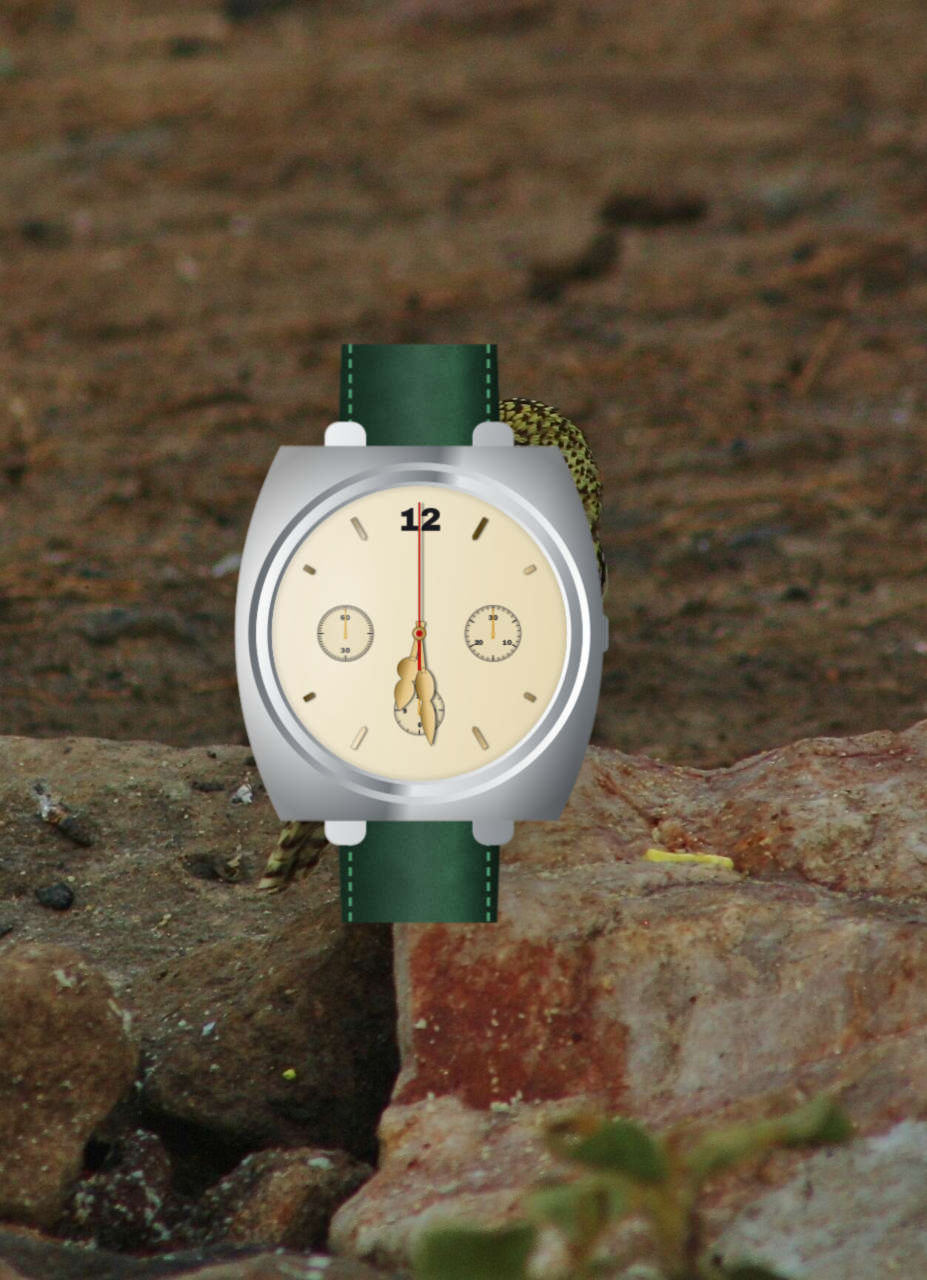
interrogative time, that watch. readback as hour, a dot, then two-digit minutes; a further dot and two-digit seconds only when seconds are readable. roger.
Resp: 6.29
